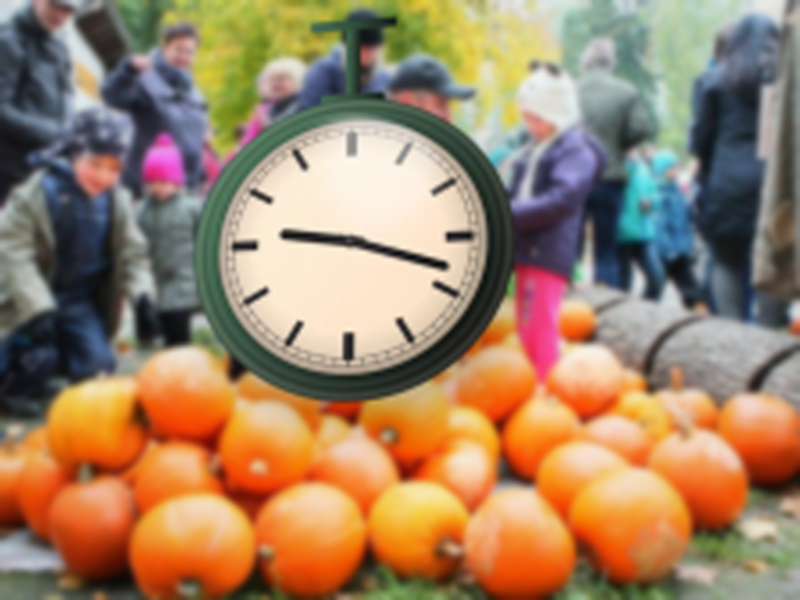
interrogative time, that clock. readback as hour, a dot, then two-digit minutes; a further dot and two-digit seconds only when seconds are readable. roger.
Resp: 9.18
